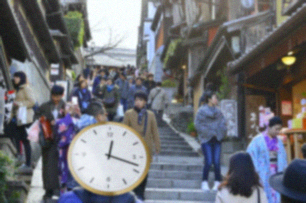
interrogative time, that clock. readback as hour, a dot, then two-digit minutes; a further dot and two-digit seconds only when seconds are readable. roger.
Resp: 12.18
